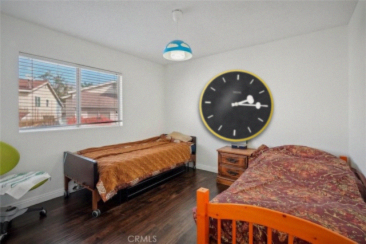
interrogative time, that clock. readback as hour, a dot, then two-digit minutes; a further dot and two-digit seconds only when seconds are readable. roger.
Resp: 2.15
